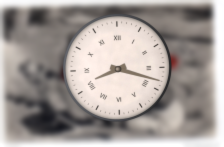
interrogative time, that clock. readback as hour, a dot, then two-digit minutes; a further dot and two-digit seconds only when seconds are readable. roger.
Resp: 8.18
